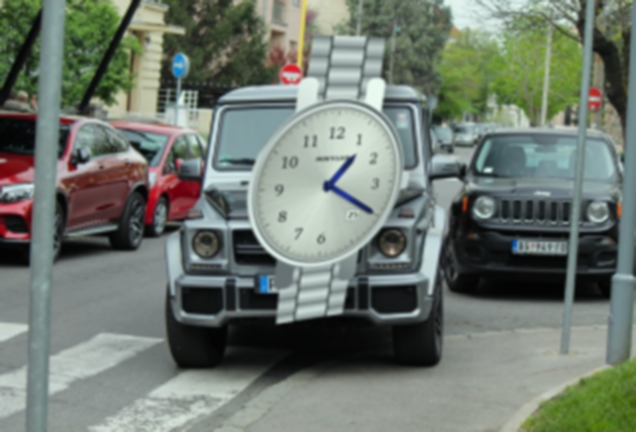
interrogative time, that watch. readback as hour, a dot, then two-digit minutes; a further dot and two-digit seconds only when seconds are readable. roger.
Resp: 1.20
